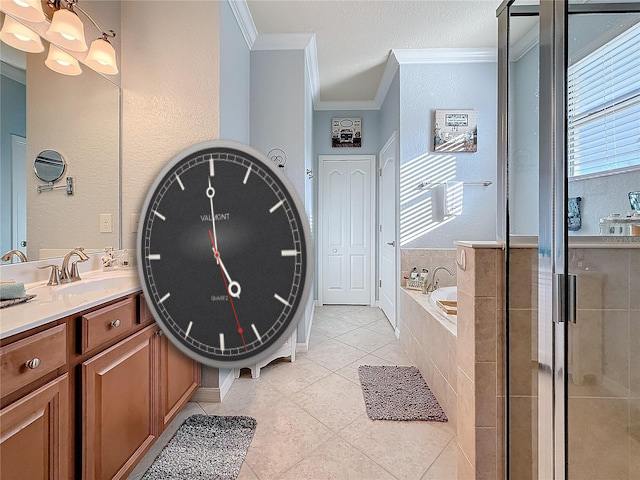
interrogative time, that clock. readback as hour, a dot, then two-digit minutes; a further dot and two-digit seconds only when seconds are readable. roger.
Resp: 4.59.27
